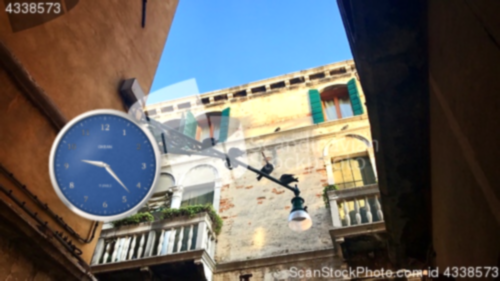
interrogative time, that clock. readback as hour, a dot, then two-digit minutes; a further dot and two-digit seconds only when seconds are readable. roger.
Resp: 9.23
